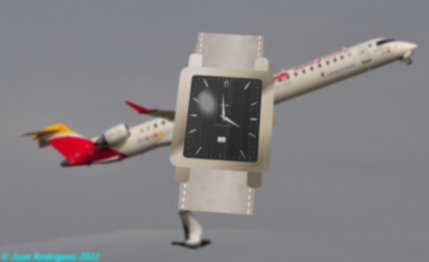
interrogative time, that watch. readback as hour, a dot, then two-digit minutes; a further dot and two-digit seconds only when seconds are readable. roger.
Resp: 3.59
